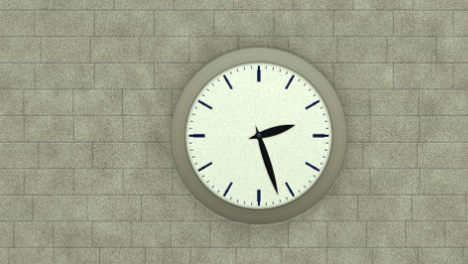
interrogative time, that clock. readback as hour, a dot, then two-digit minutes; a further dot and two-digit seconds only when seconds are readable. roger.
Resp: 2.27
